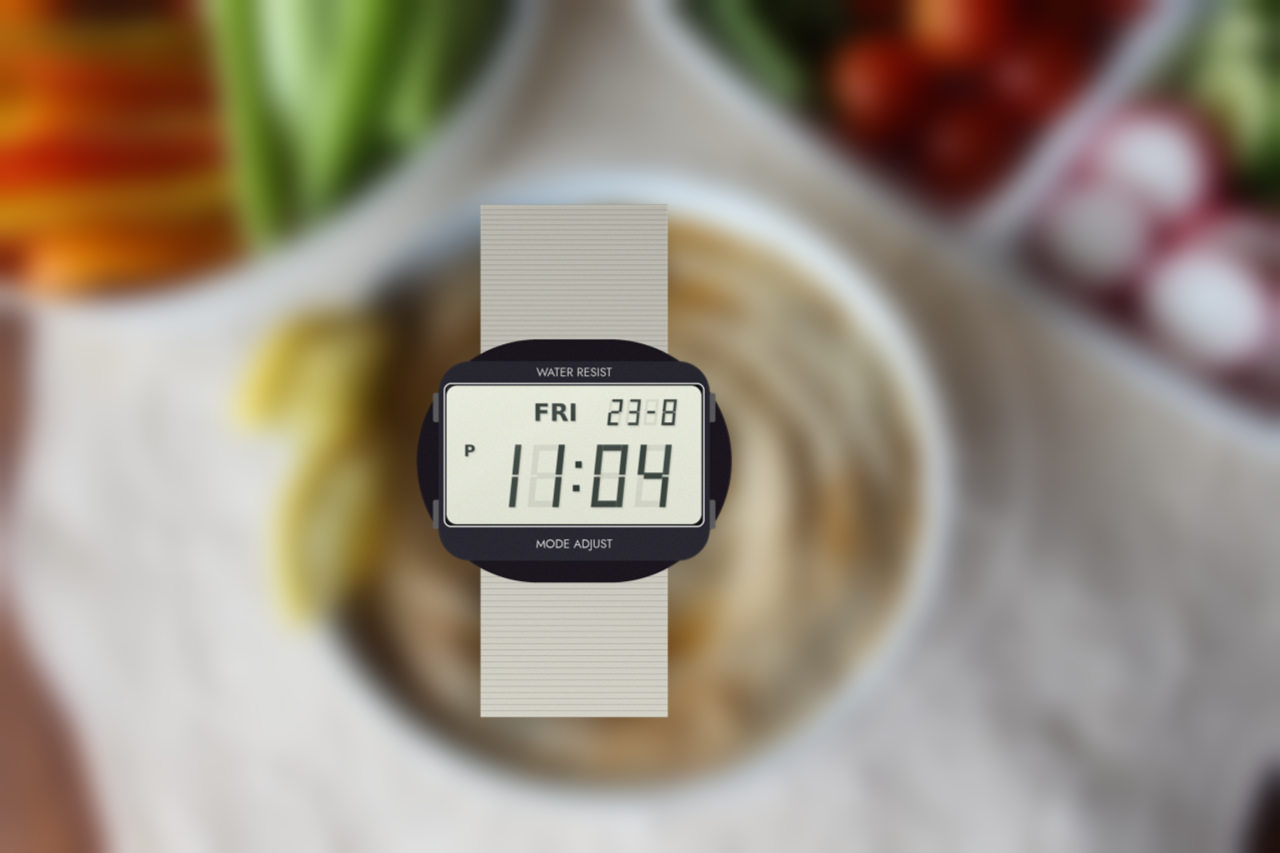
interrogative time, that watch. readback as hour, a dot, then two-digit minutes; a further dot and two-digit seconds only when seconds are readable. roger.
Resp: 11.04
